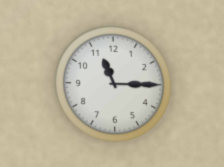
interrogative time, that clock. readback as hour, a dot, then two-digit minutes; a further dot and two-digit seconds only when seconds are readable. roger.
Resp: 11.15
